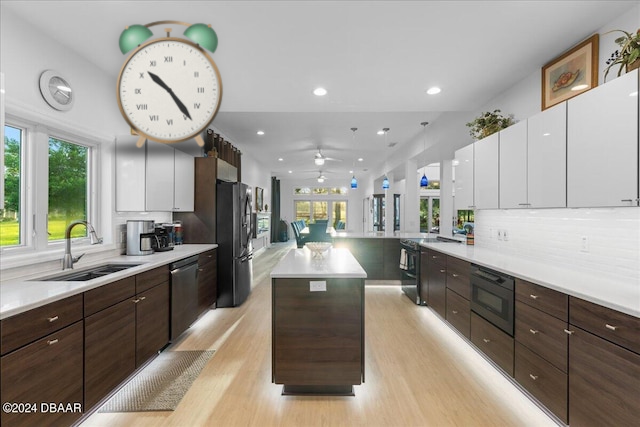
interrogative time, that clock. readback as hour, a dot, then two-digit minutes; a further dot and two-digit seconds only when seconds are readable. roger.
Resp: 10.24
